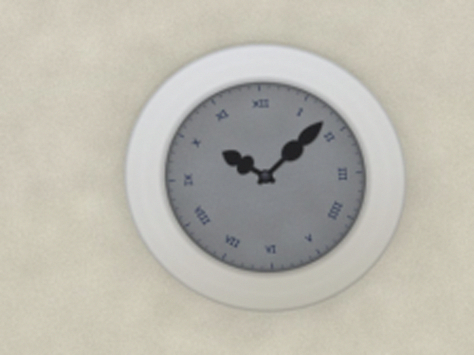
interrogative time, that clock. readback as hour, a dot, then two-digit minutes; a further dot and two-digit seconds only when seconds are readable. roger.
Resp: 10.08
